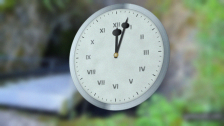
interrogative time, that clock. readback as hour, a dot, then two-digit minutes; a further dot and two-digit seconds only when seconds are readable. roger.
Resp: 12.03
